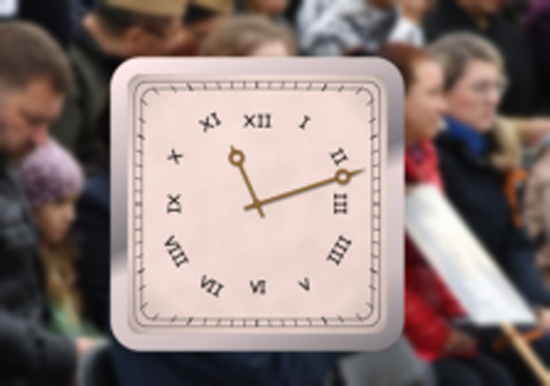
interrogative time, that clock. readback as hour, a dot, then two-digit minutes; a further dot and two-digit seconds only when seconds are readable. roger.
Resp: 11.12
